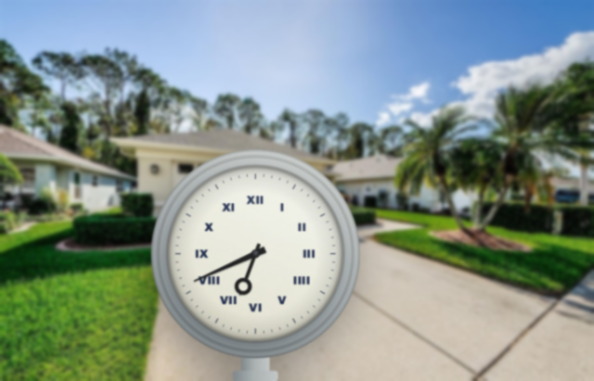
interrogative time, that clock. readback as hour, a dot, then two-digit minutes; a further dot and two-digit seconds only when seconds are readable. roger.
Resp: 6.41
